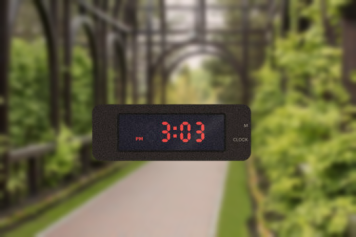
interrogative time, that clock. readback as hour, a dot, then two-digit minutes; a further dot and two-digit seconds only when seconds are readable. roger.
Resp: 3.03
